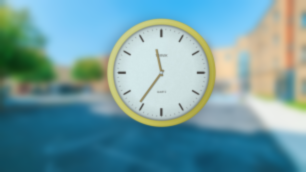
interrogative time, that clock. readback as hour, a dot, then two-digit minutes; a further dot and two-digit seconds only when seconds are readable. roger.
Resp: 11.36
